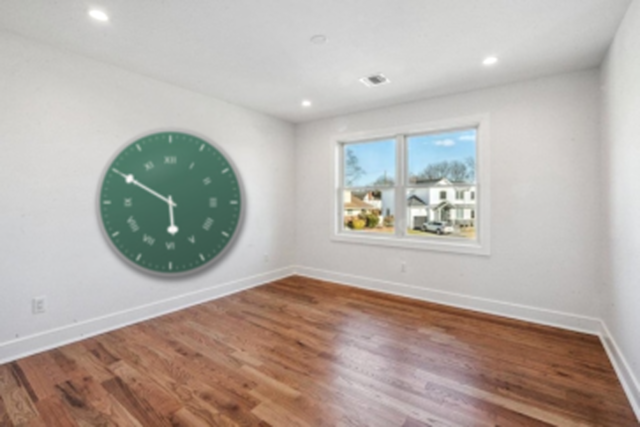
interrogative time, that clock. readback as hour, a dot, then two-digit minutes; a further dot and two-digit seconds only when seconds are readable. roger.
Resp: 5.50
